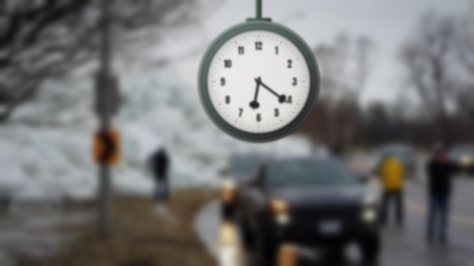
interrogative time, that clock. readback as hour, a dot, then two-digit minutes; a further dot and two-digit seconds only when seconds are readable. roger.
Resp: 6.21
